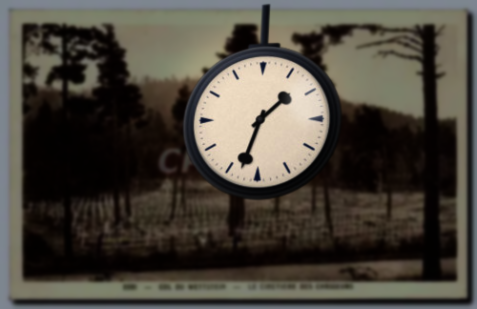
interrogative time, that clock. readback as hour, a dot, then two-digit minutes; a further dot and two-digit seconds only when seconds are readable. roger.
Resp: 1.33
